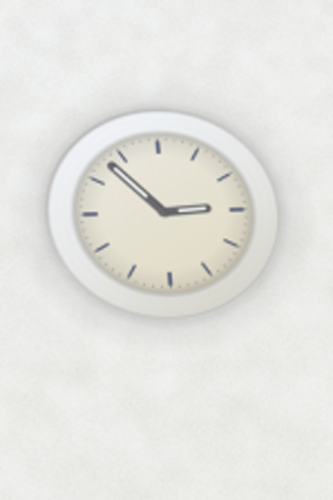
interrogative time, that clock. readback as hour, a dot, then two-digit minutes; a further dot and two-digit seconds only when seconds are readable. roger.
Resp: 2.53
